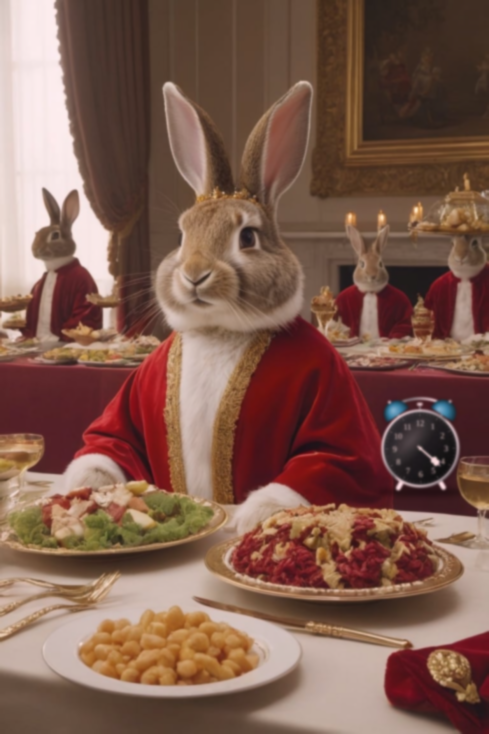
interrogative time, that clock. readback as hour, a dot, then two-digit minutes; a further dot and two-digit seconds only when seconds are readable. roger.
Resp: 4.22
